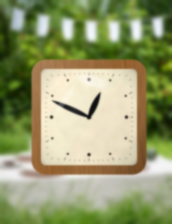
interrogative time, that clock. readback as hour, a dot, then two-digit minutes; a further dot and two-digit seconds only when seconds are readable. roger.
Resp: 12.49
